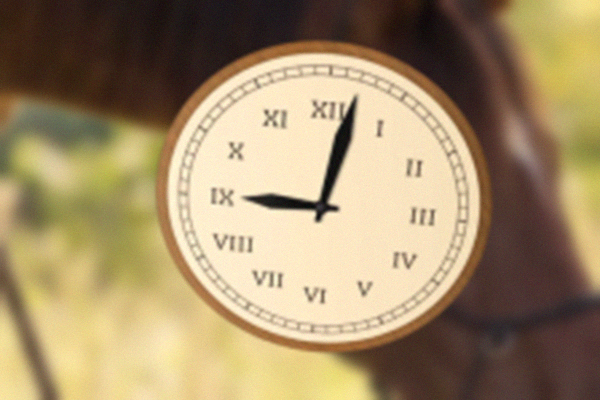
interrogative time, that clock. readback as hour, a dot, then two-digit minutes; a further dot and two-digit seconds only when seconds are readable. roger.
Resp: 9.02
